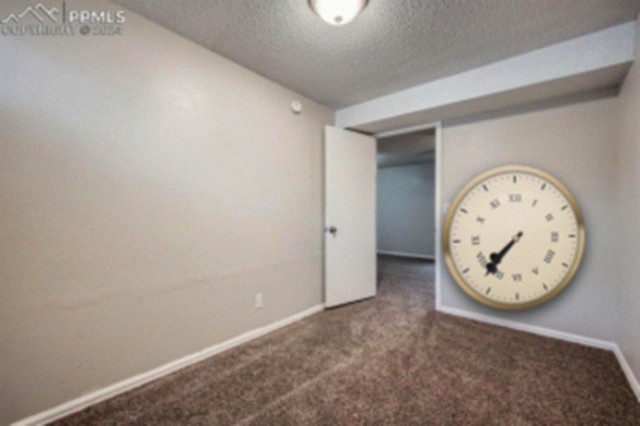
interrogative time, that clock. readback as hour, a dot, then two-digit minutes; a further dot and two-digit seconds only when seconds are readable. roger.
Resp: 7.37
